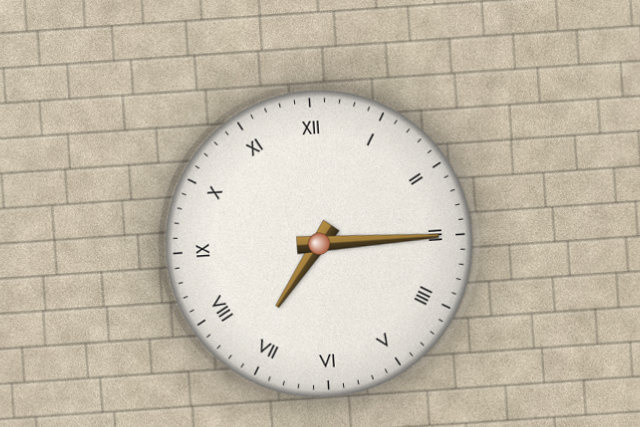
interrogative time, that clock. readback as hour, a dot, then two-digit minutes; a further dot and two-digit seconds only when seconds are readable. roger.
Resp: 7.15
